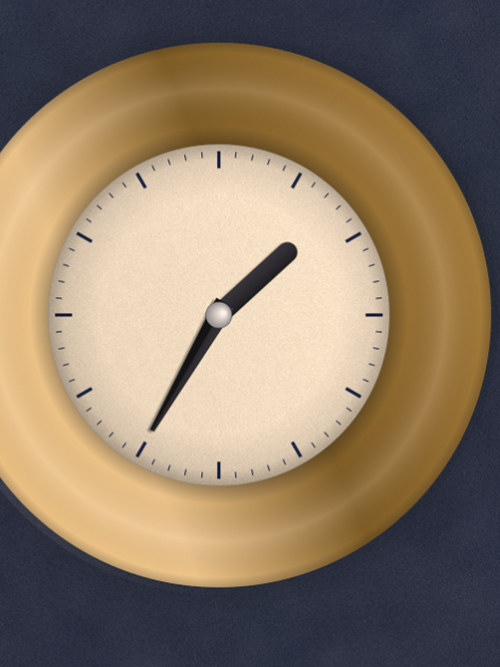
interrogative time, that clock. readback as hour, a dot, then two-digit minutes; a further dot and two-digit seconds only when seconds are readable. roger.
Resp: 1.35
